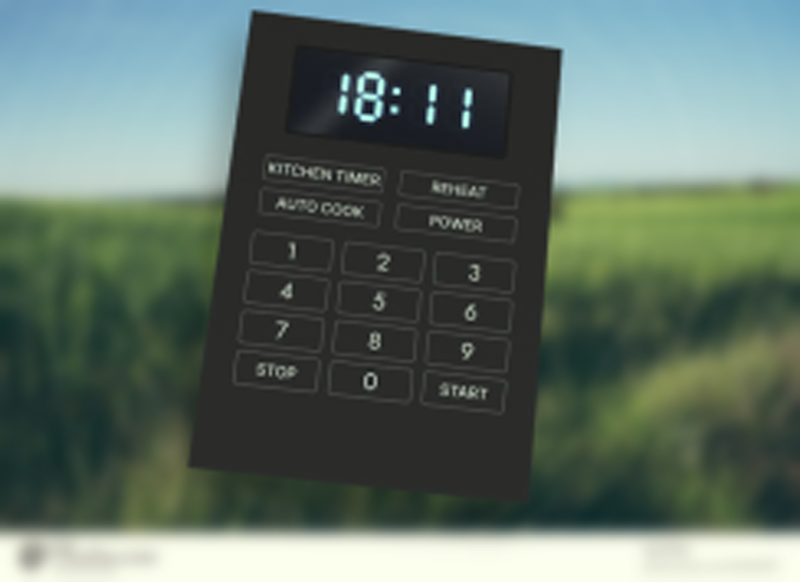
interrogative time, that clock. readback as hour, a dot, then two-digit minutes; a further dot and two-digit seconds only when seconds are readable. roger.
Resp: 18.11
